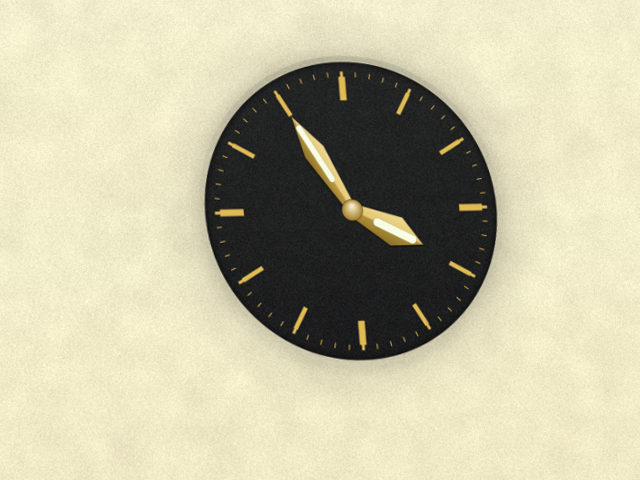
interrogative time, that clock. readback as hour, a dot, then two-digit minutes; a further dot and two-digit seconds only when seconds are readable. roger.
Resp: 3.55
